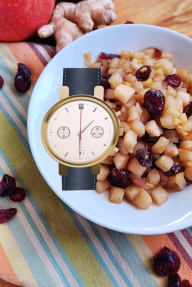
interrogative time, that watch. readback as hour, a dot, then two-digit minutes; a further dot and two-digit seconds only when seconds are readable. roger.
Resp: 1.30
